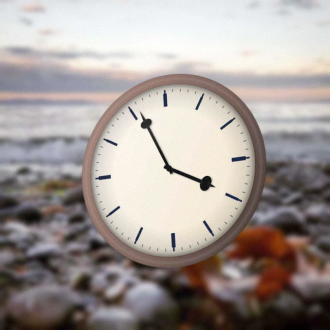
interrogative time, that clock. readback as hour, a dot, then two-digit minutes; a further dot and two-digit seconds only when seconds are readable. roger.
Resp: 3.56
